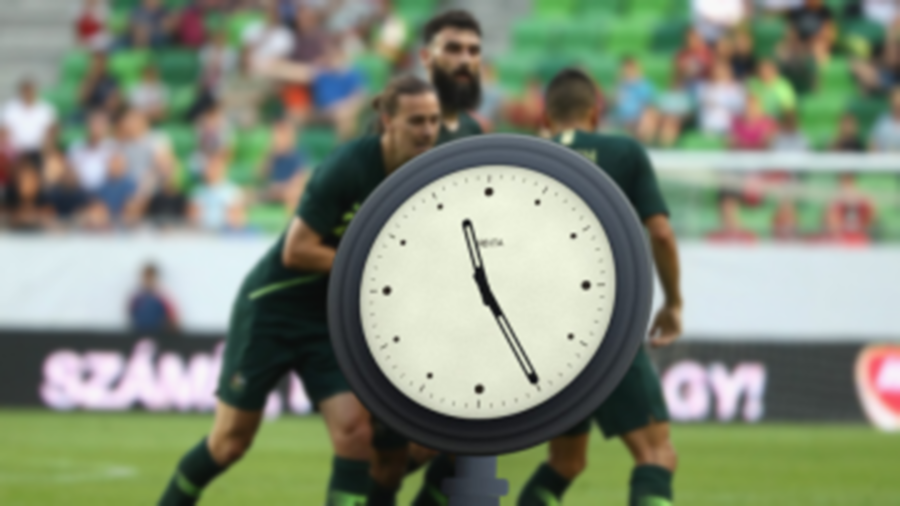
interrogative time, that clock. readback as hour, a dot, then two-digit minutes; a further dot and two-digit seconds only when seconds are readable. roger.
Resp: 11.25
